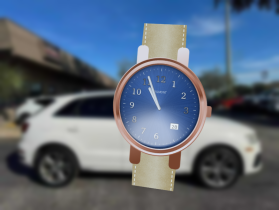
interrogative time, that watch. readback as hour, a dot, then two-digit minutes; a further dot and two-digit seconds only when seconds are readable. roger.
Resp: 10.56
